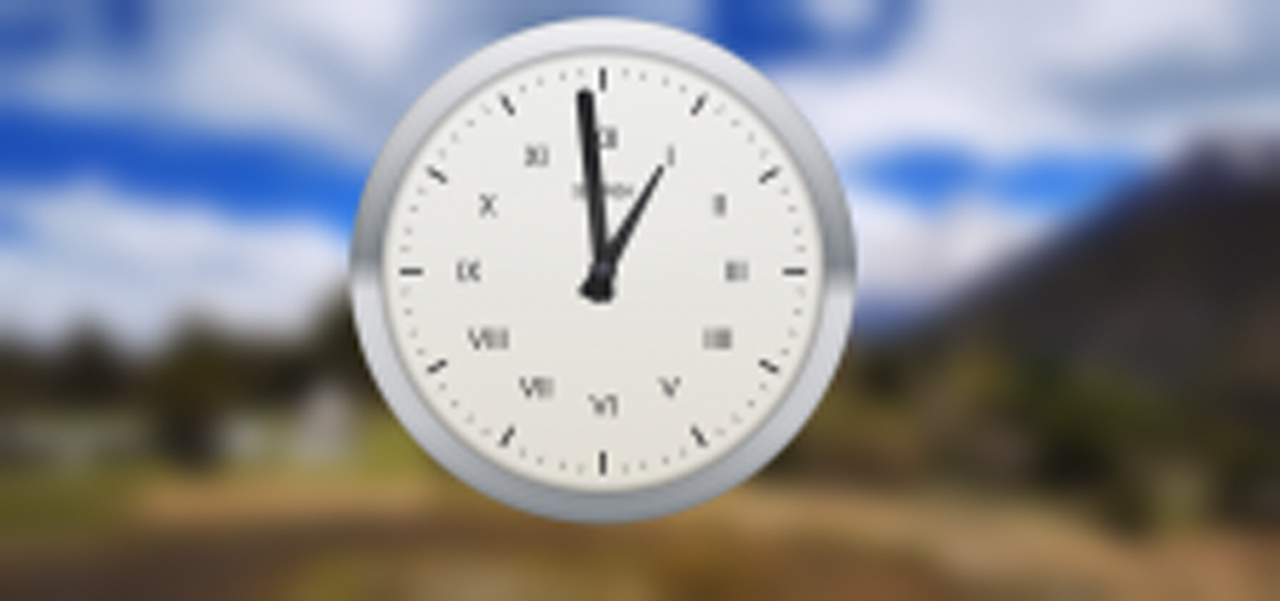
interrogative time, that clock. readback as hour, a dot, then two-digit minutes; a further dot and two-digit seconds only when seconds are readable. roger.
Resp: 12.59
